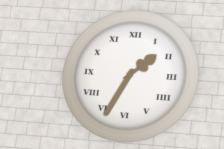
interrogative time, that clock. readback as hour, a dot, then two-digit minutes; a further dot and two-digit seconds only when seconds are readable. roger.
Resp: 1.34
